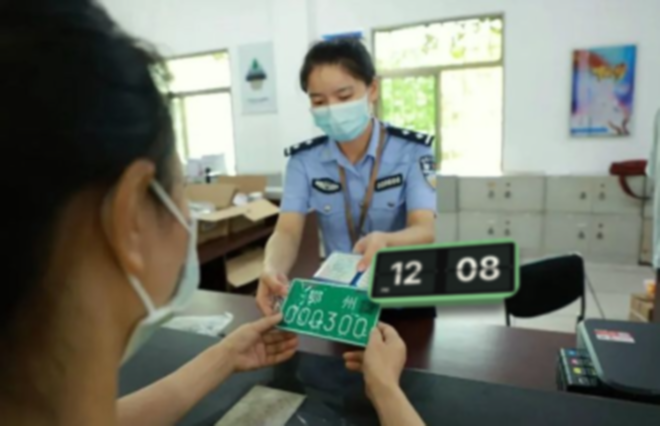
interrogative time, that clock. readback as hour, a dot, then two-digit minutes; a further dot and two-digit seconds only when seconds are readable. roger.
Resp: 12.08
